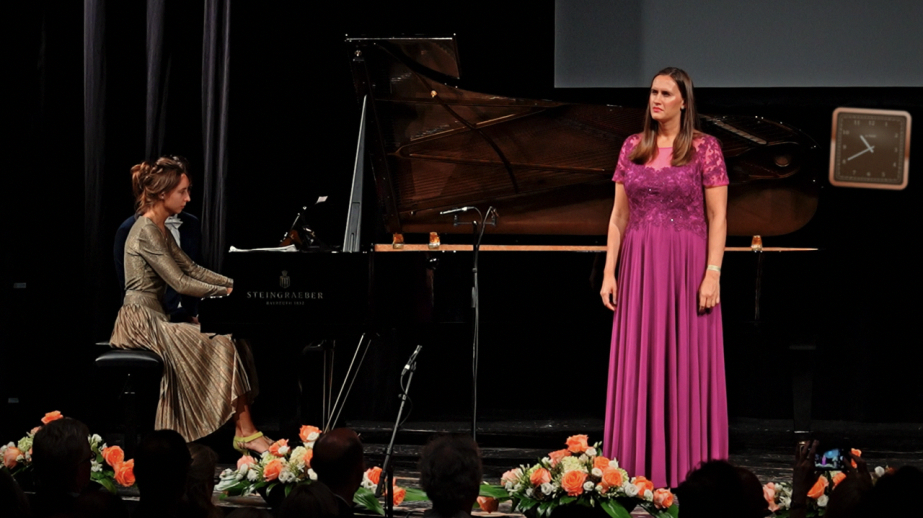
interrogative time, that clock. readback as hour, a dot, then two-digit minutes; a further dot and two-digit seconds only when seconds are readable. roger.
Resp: 10.40
